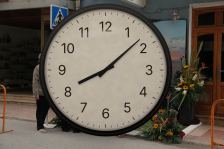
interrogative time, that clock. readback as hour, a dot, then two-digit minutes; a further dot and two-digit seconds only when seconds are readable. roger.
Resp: 8.08
